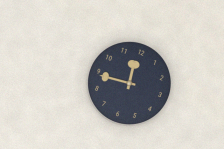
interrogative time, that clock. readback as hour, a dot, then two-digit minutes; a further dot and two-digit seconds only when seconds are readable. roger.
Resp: 11.44
